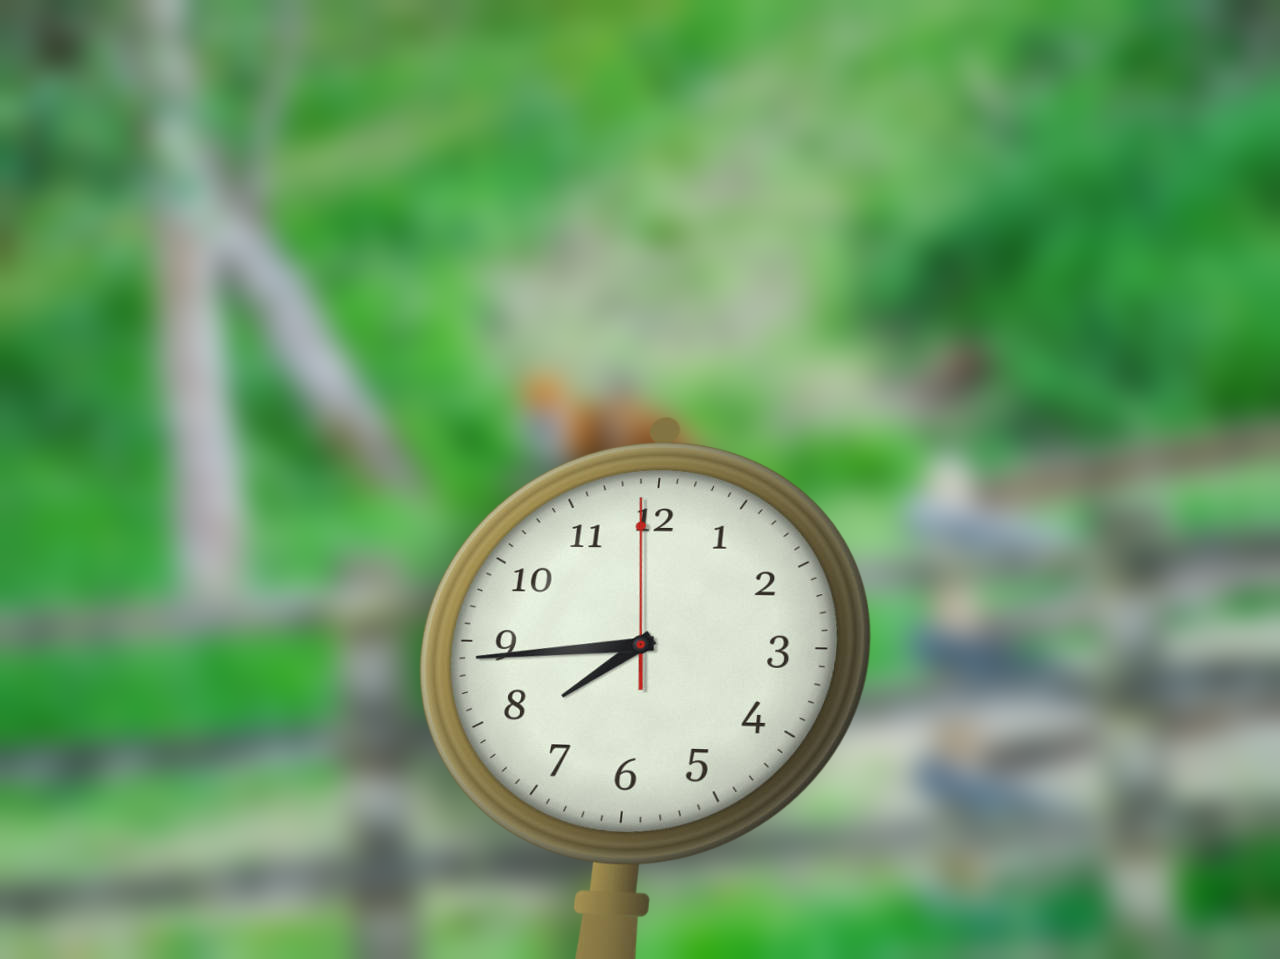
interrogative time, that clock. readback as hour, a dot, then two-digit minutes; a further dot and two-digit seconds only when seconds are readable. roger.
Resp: 7.43.59
